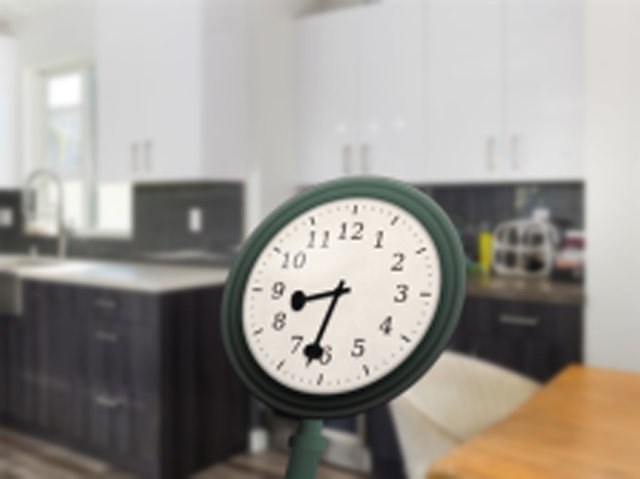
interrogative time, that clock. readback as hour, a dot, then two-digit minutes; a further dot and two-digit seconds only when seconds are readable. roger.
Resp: 8.32
